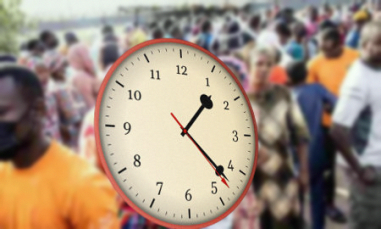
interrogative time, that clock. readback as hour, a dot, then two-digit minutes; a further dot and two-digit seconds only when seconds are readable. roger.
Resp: 1.22.23
